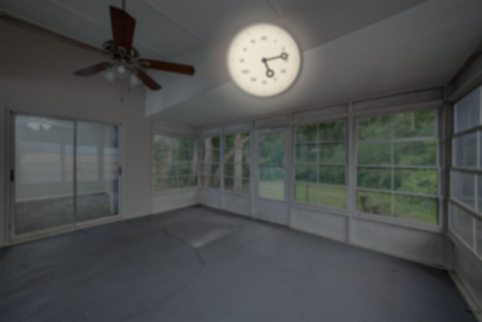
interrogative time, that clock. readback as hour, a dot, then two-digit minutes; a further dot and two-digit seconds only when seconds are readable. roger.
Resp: 5.13
